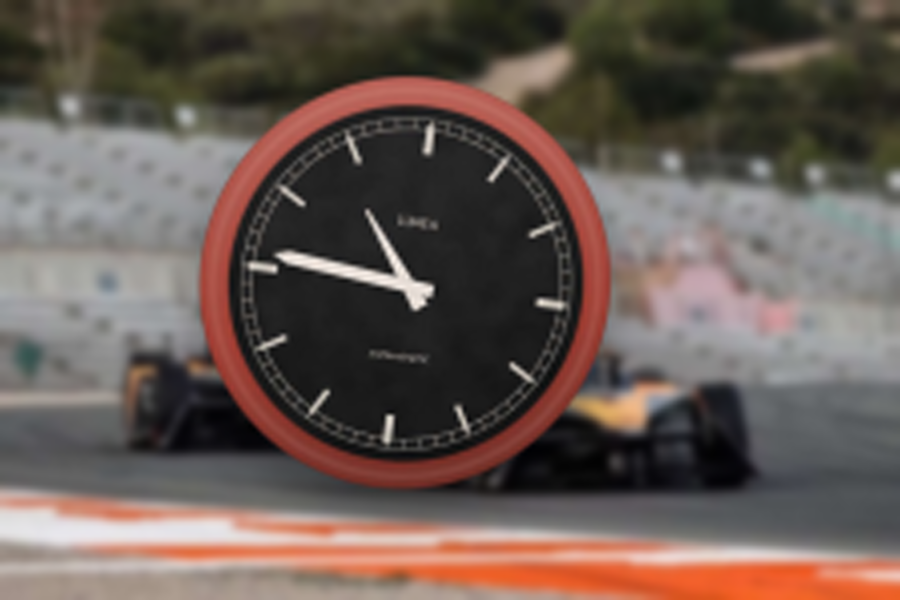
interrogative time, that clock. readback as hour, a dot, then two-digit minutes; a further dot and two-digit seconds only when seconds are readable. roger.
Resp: 10.46
